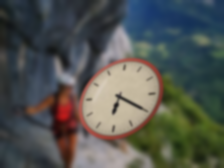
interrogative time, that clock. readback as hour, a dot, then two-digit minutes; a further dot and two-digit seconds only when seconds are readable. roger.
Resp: 6.20
